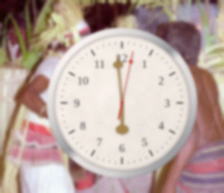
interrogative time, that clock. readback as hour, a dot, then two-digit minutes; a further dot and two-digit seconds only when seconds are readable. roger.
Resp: 5.59.02
